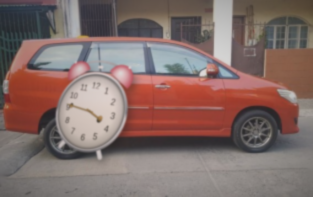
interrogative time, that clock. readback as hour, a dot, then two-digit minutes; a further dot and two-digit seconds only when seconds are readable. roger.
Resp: 3.46
